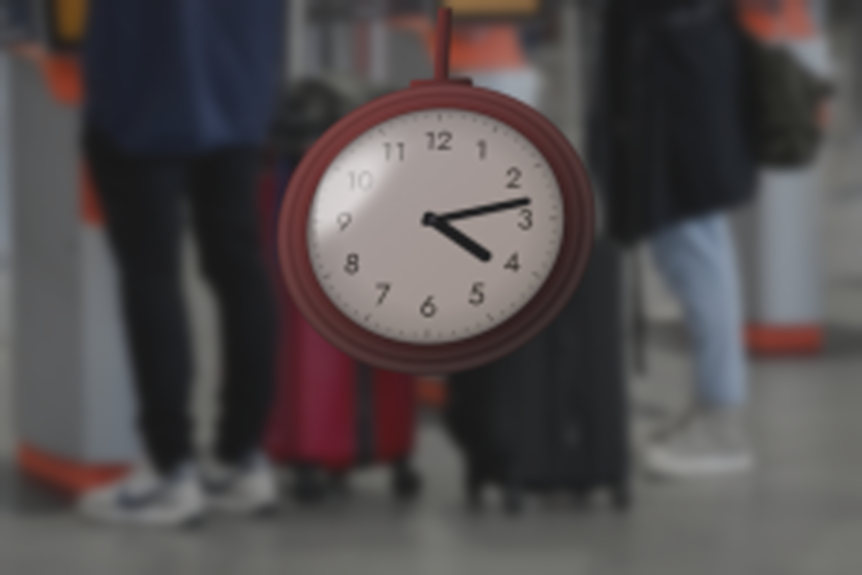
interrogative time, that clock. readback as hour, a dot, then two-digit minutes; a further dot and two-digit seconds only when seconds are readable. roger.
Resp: 4.13
